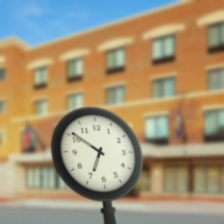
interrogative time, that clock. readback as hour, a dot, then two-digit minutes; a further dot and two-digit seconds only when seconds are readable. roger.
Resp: 6.51
